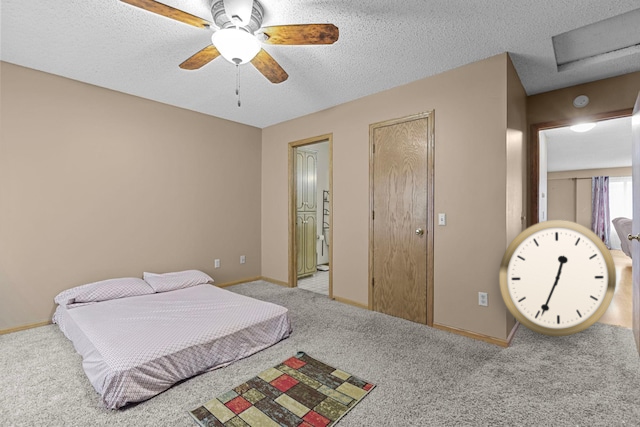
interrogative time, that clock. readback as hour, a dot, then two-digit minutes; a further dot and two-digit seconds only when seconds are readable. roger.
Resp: 12.34
